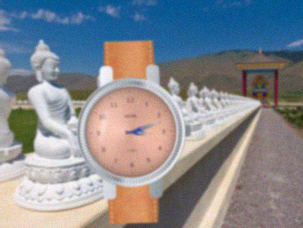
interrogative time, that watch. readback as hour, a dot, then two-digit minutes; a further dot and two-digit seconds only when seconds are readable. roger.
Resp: 3.12
